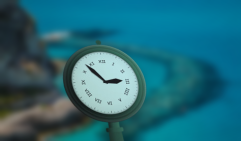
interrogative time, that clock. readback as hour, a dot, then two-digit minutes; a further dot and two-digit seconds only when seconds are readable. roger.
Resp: 2.53
